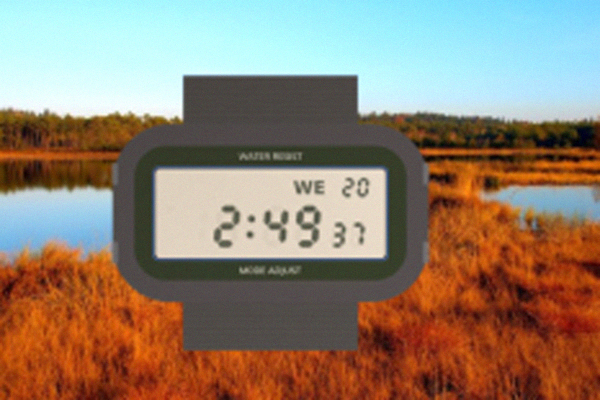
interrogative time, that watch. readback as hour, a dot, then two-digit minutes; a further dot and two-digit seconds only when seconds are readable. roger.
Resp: 2.49.37
